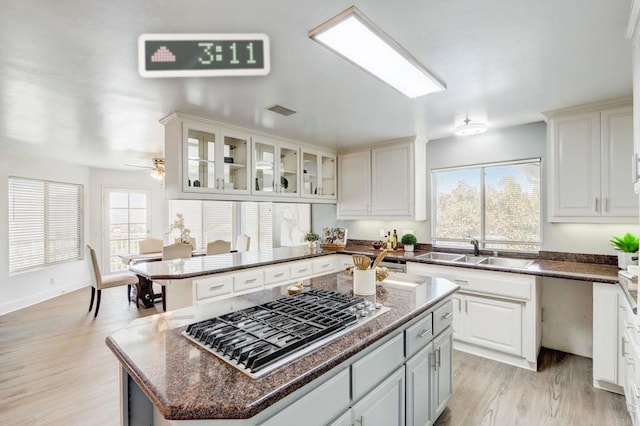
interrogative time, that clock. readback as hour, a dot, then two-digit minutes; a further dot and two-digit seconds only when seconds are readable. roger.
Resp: 3.11
